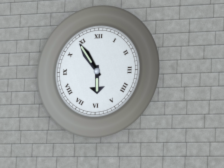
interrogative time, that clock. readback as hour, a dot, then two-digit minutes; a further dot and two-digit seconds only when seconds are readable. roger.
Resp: 5.54
